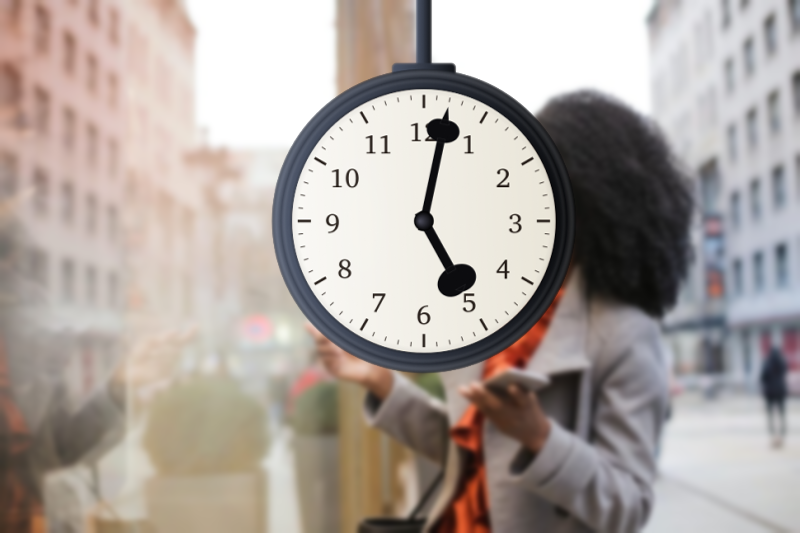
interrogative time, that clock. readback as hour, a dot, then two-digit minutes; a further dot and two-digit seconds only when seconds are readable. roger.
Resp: 5.02
